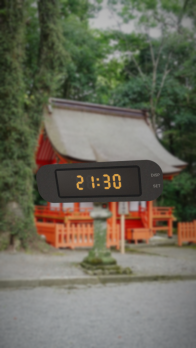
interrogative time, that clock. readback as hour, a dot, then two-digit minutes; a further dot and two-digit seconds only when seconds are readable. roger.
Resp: 21.30
